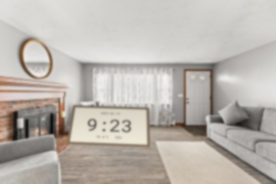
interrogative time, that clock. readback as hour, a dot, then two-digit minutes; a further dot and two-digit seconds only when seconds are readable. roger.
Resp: 9.23
